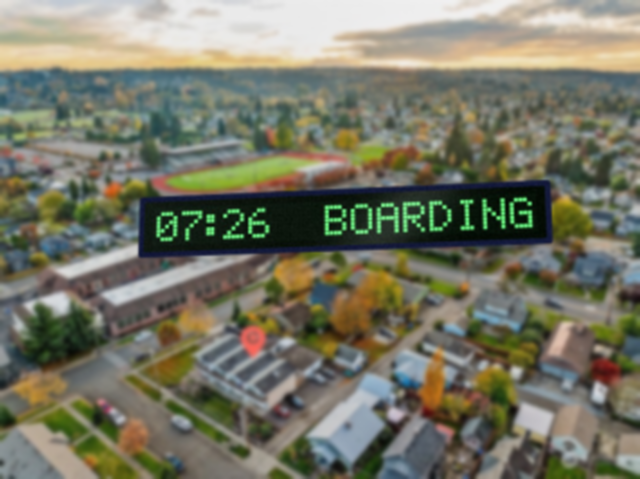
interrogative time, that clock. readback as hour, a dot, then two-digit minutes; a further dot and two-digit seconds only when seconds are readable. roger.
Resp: 7.26
